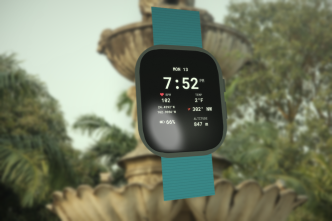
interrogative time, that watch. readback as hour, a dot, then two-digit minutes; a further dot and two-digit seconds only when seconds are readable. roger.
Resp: 7.52
